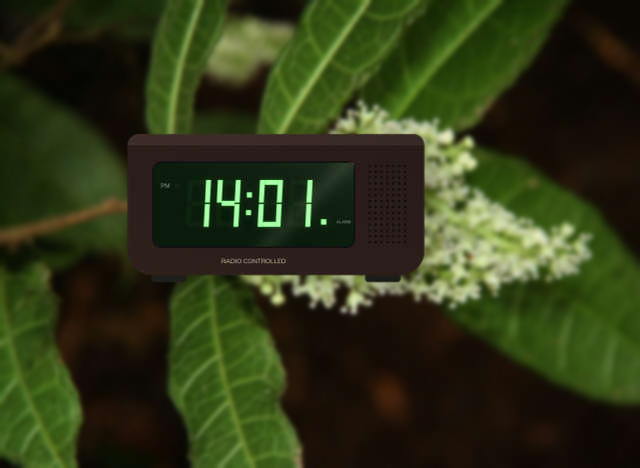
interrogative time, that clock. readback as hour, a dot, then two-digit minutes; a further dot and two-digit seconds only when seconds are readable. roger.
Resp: 14.01
